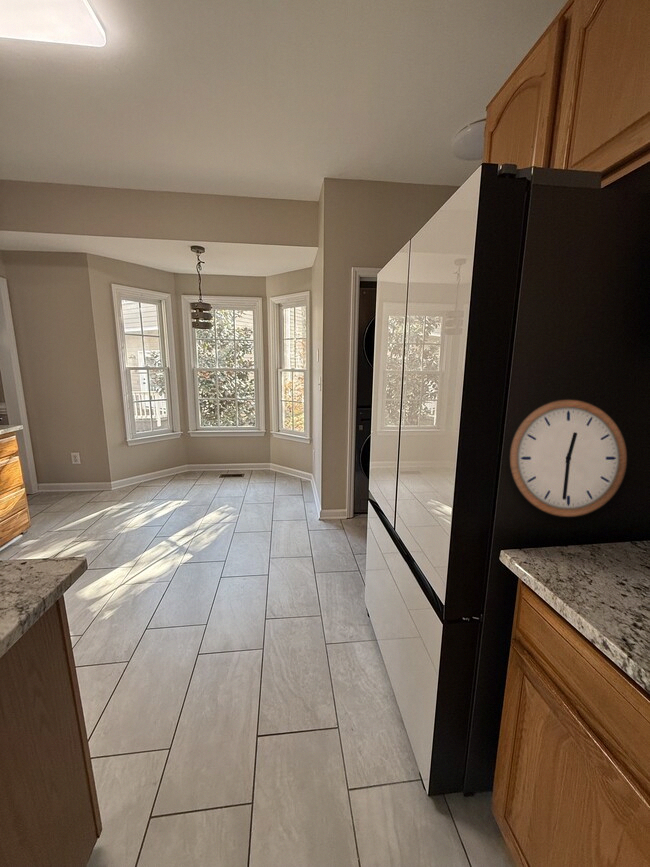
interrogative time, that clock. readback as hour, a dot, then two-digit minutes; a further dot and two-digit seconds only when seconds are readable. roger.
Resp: 12.31
